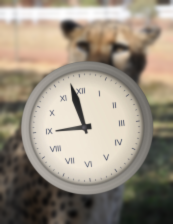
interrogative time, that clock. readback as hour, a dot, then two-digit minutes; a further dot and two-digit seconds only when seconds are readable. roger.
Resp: 8.58
